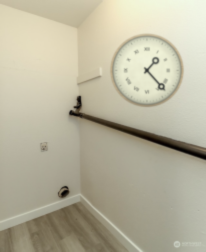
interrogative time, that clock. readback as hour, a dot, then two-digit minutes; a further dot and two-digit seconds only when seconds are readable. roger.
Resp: 1.23
